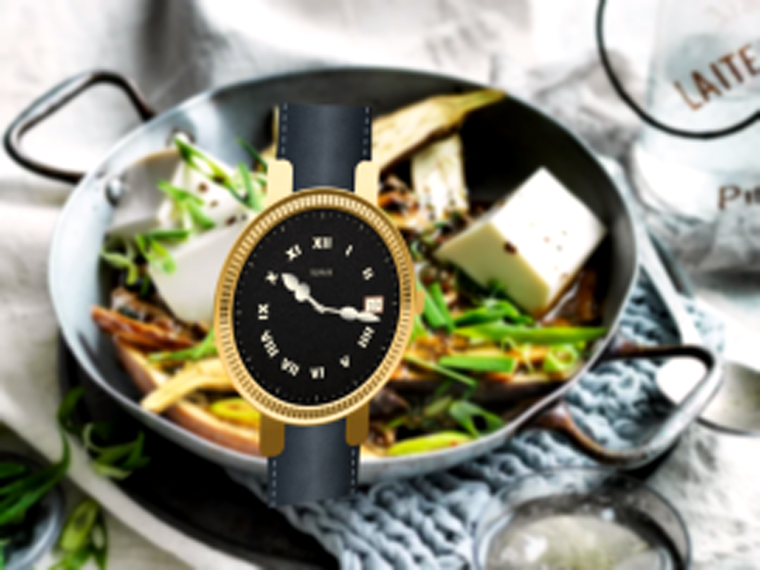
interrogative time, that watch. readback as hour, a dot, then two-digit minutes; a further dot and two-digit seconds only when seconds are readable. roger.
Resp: 10.17
